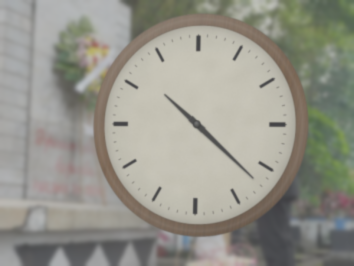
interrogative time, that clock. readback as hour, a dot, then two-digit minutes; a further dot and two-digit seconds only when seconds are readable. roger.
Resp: 10.22
